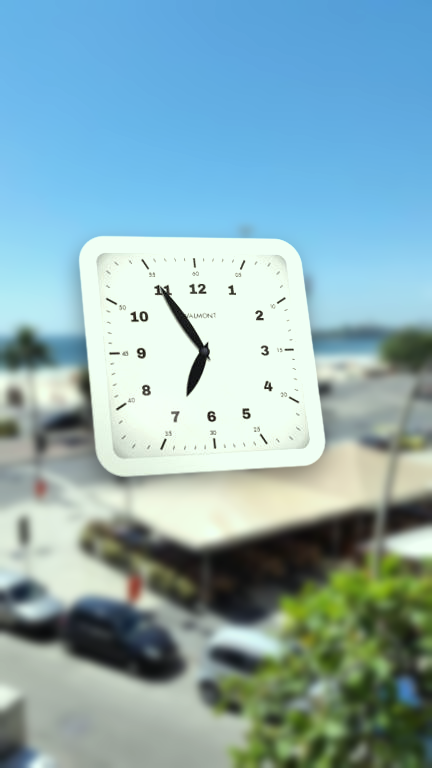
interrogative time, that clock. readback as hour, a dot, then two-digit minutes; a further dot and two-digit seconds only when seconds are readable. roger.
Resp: 6.55
